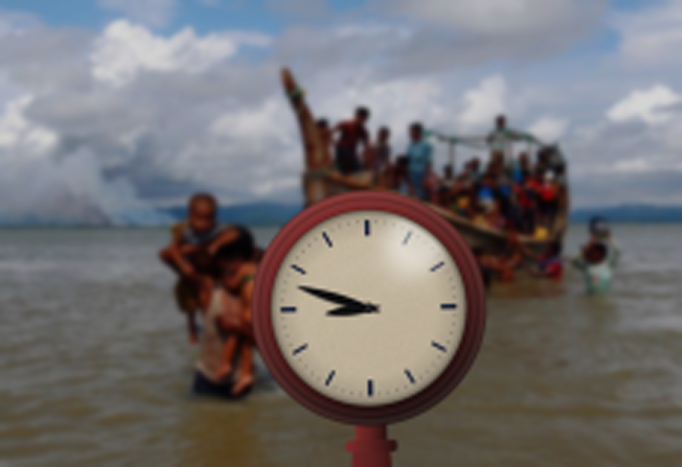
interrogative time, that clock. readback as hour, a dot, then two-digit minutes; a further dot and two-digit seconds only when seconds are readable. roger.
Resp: 8.48
